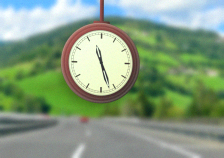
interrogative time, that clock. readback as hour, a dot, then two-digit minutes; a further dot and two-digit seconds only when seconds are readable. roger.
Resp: 11.27
